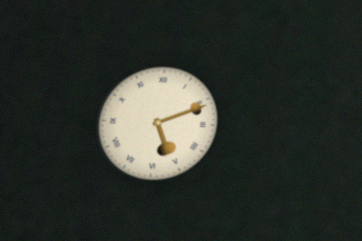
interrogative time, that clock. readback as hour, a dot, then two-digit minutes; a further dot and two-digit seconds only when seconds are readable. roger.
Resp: 5.11
